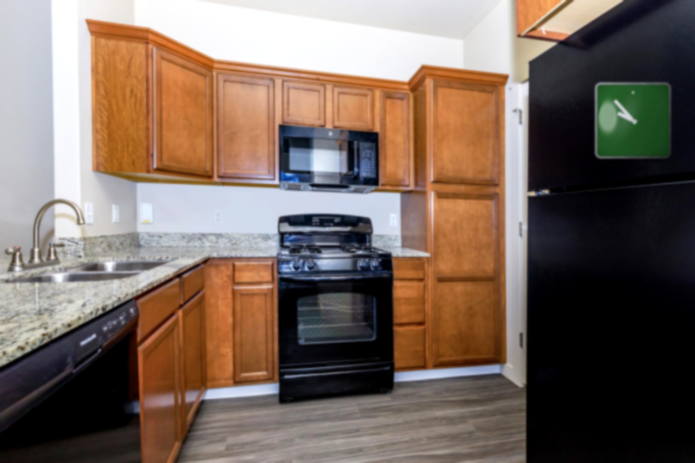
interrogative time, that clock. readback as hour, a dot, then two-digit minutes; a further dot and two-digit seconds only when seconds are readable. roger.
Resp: 9.53
